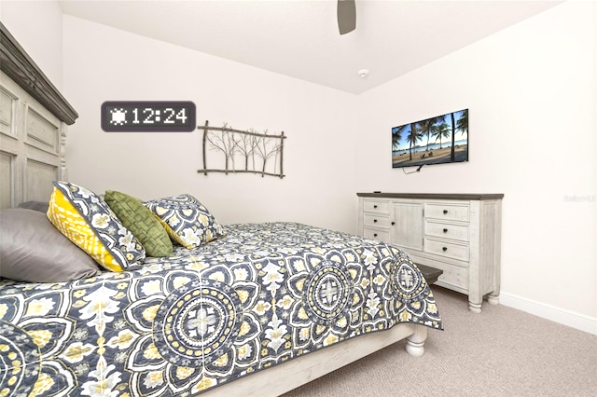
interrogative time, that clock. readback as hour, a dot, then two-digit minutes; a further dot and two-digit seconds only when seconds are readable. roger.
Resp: 12.24
